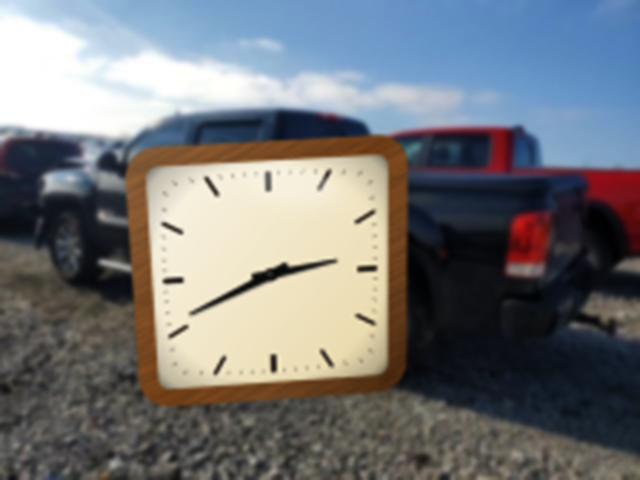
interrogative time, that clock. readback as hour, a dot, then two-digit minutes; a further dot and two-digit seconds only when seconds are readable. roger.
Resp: 2.41
